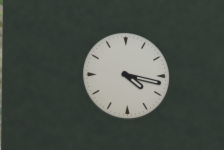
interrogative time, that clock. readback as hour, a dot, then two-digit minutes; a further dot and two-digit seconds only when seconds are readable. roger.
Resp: 4.17
